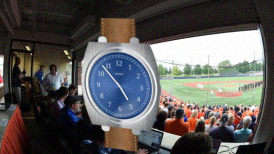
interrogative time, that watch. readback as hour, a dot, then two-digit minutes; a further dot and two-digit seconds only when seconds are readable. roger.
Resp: 4.53
